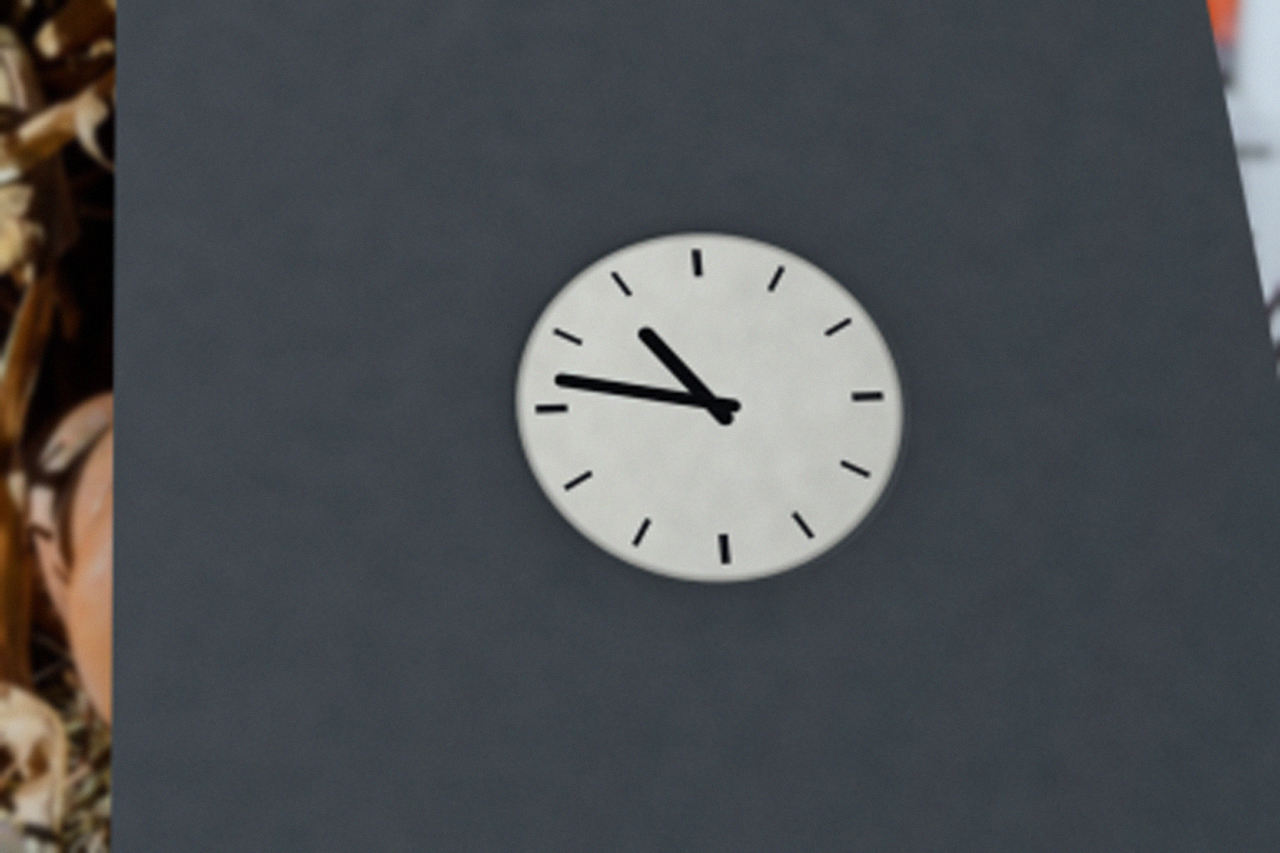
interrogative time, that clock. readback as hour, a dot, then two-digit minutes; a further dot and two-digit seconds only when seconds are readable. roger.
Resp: 10.47
